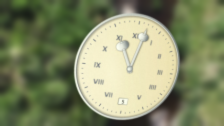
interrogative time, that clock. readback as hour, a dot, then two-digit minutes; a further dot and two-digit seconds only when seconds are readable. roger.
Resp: 11.02
